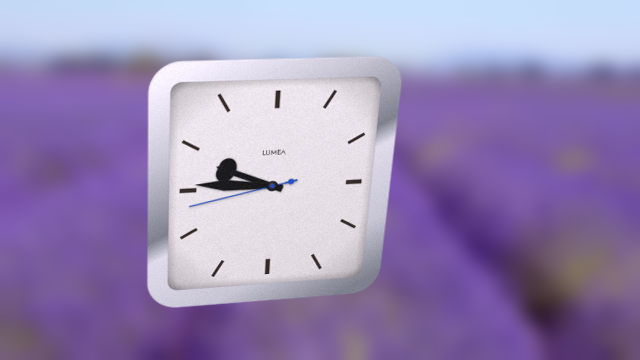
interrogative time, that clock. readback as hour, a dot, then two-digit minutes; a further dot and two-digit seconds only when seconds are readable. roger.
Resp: 9.45.43
